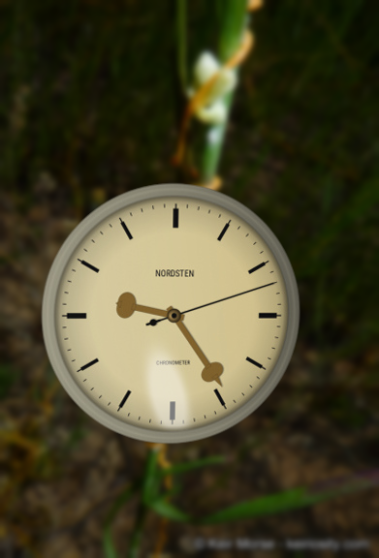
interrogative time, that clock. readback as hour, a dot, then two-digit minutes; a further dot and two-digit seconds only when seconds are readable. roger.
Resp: 9.24.12
